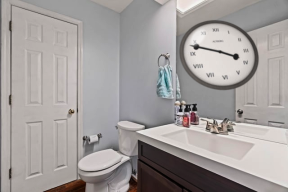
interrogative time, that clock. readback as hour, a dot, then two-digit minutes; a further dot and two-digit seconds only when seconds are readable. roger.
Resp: 3.48
